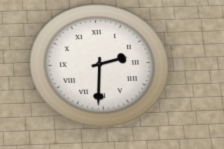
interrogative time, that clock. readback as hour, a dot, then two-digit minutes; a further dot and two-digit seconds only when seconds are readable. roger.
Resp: 2.31
